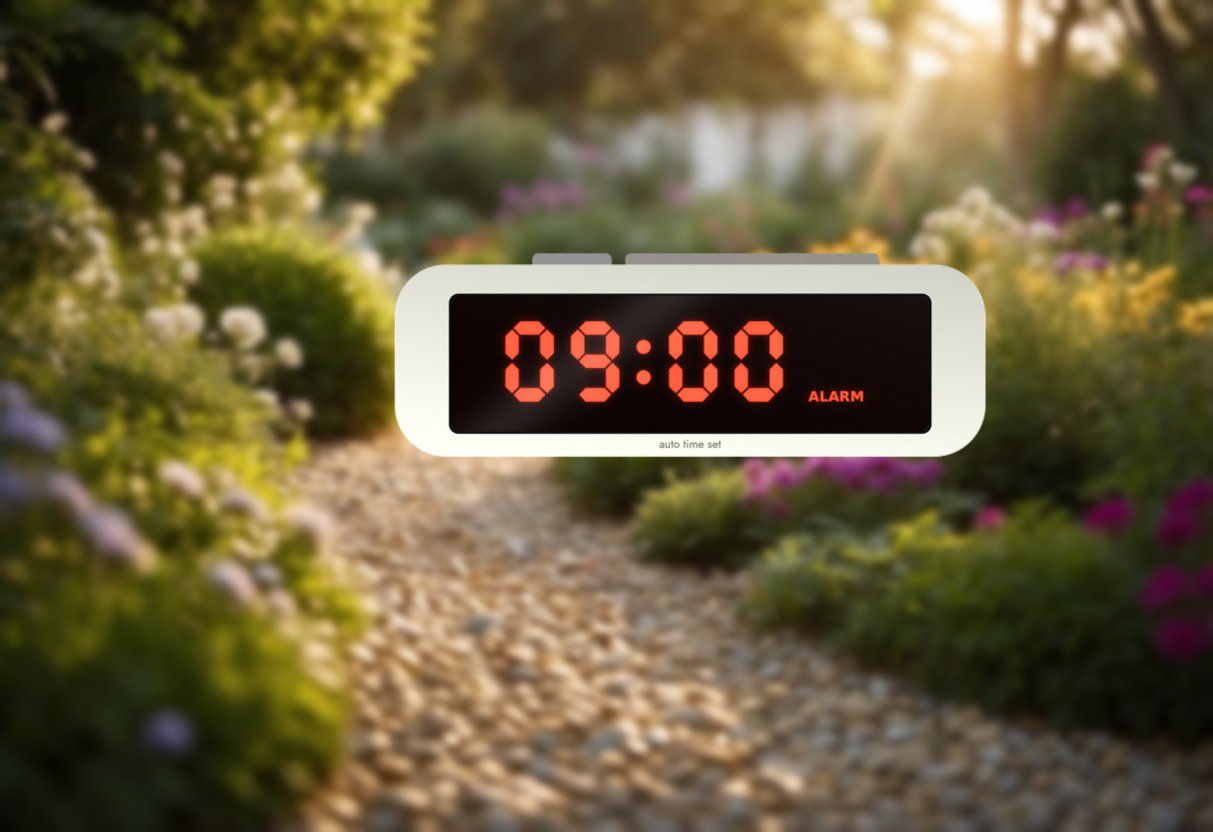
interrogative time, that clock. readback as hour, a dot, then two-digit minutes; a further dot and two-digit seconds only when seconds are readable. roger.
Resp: 9.00
